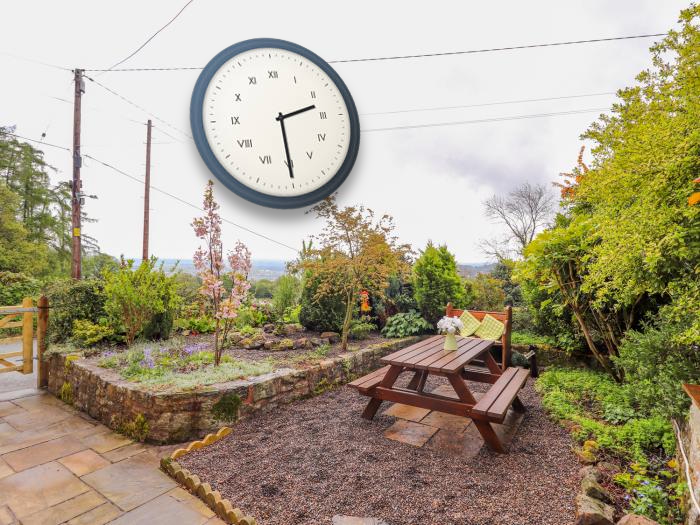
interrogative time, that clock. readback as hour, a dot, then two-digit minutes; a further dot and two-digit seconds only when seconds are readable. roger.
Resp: 2.30
